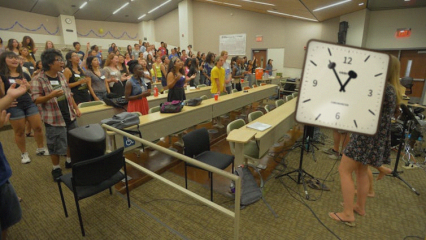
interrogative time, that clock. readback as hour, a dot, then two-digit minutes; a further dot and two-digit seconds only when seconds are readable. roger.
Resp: 12.54
